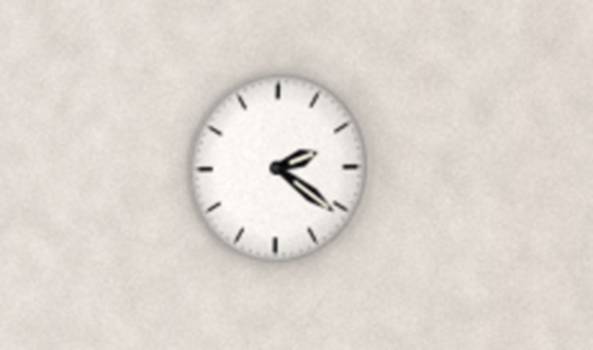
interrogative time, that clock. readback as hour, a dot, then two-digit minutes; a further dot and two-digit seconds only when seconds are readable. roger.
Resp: 2.21
